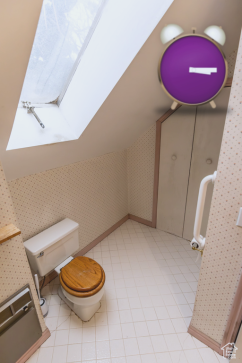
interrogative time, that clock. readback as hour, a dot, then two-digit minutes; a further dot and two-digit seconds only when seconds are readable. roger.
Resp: 3.15
